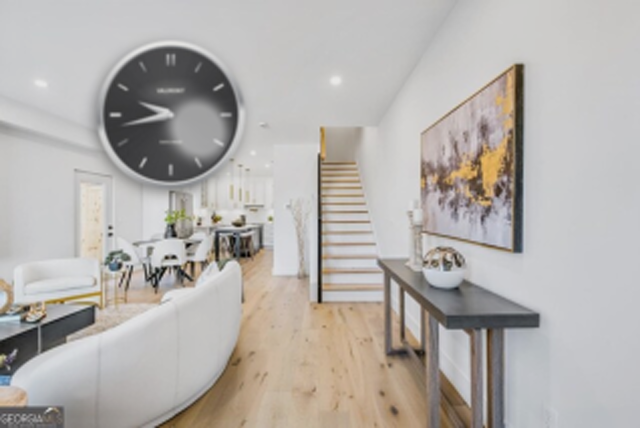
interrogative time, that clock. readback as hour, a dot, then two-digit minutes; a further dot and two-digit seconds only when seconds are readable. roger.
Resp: 9.43
